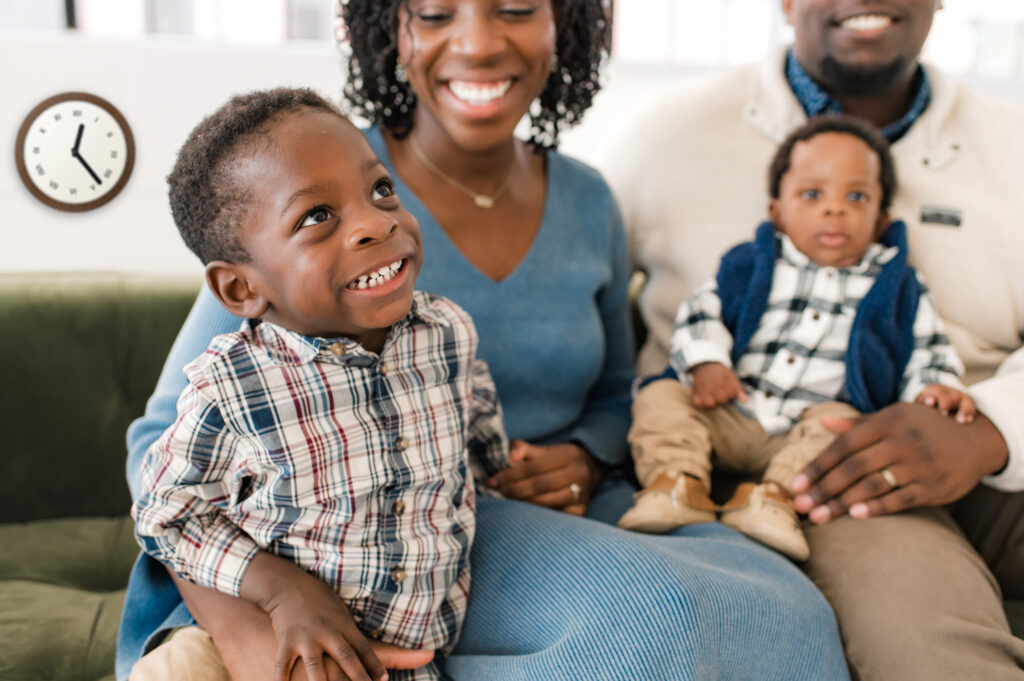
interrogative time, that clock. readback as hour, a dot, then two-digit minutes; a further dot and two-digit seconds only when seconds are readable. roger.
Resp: 12.23
